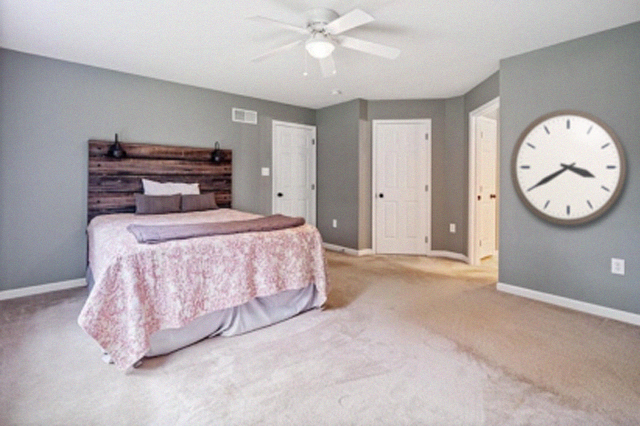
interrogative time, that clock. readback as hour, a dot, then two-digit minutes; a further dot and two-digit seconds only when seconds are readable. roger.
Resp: 3.40
